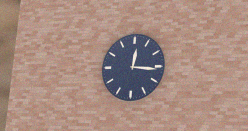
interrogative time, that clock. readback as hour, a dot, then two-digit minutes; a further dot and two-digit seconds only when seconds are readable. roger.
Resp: 12.16
